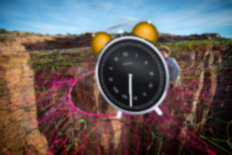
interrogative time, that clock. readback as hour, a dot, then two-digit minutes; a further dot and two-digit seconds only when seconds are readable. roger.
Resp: 6.32
